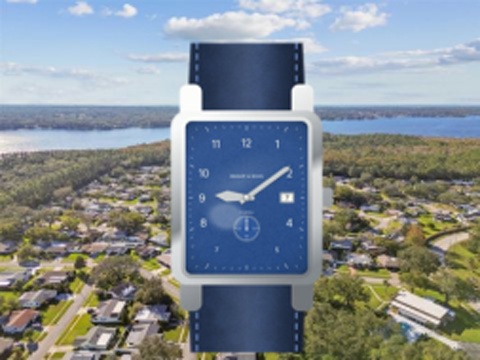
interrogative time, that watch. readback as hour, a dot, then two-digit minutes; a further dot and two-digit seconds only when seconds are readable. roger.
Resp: 9.09
